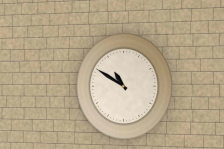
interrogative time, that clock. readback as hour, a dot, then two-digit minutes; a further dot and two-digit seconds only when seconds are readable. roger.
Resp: 10.50
